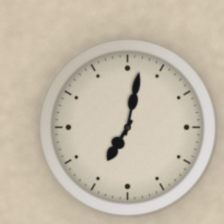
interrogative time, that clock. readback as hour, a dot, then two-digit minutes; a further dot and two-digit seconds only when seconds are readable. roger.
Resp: 7.02
